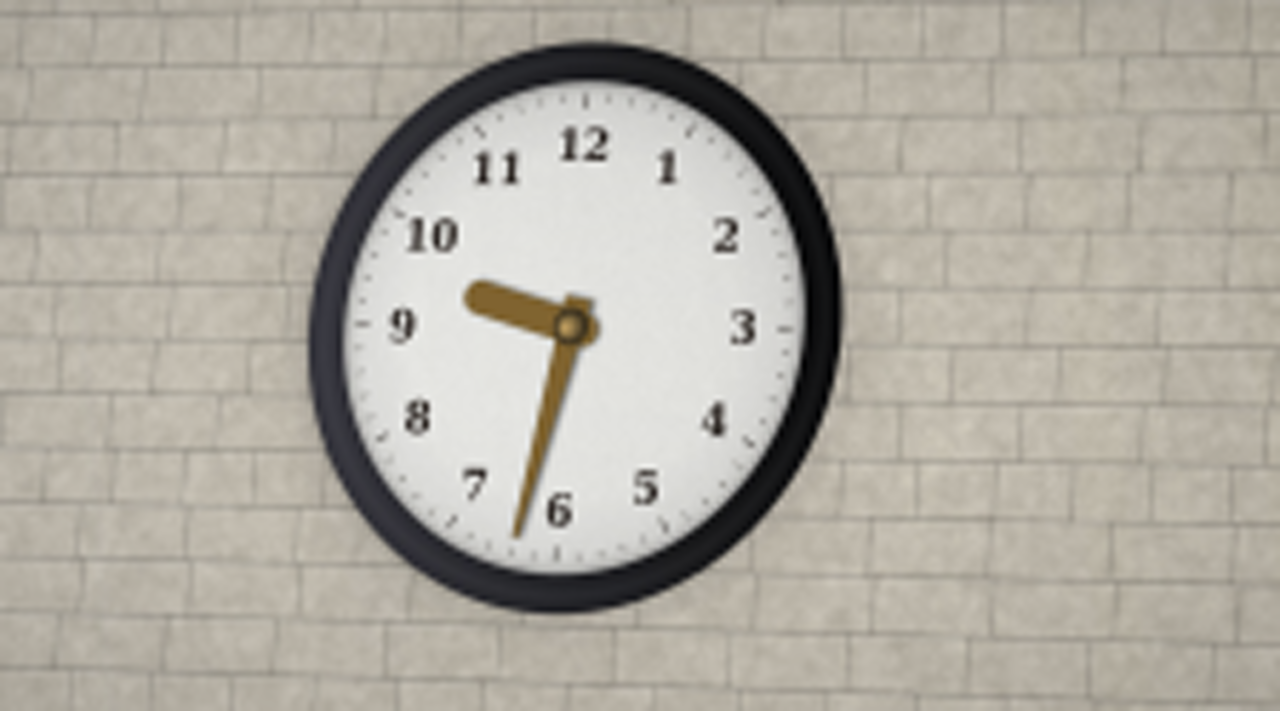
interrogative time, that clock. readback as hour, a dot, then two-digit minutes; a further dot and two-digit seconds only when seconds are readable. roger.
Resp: 9.32
